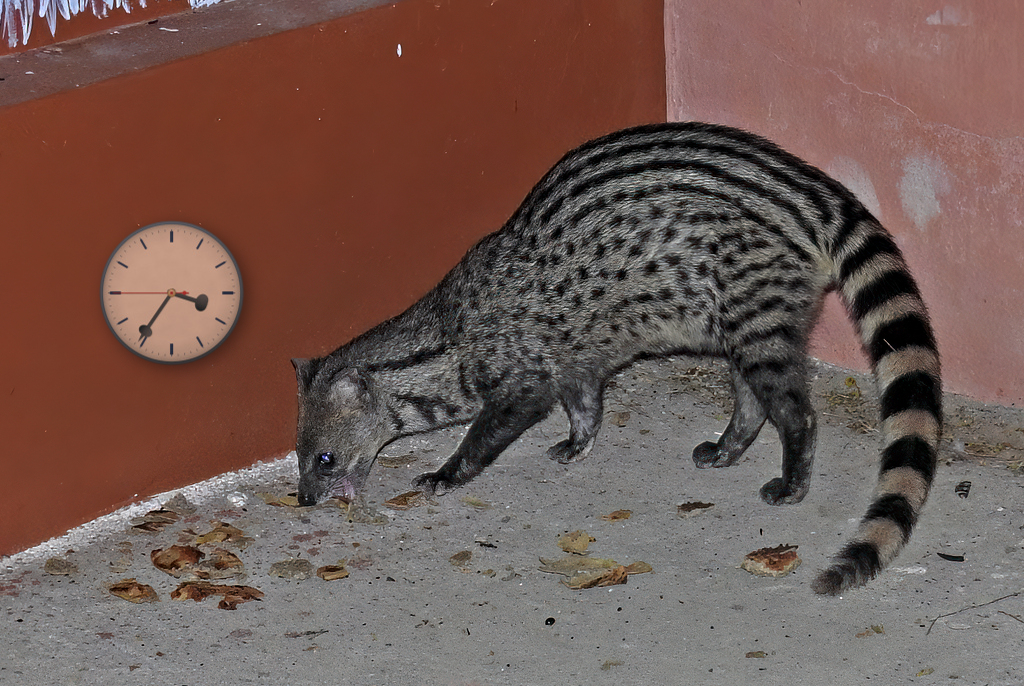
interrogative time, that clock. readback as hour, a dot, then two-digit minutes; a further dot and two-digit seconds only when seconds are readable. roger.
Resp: 3.35.45
